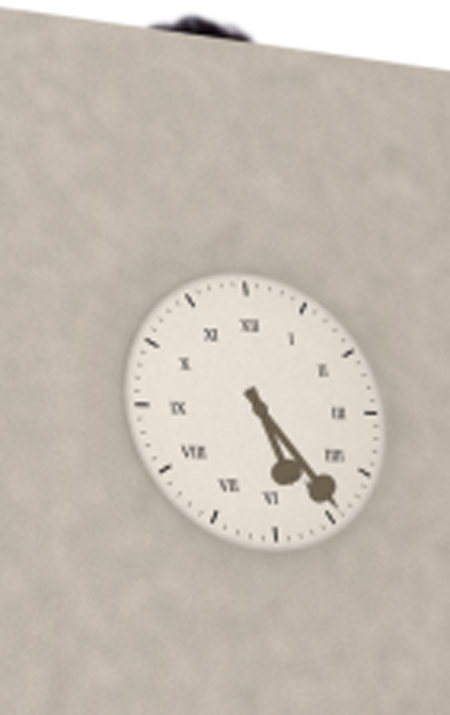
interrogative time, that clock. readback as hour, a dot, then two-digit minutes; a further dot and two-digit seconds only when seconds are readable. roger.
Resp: 5.24
